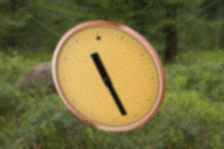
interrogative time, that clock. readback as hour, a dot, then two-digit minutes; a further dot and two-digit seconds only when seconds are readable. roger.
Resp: 11.27
